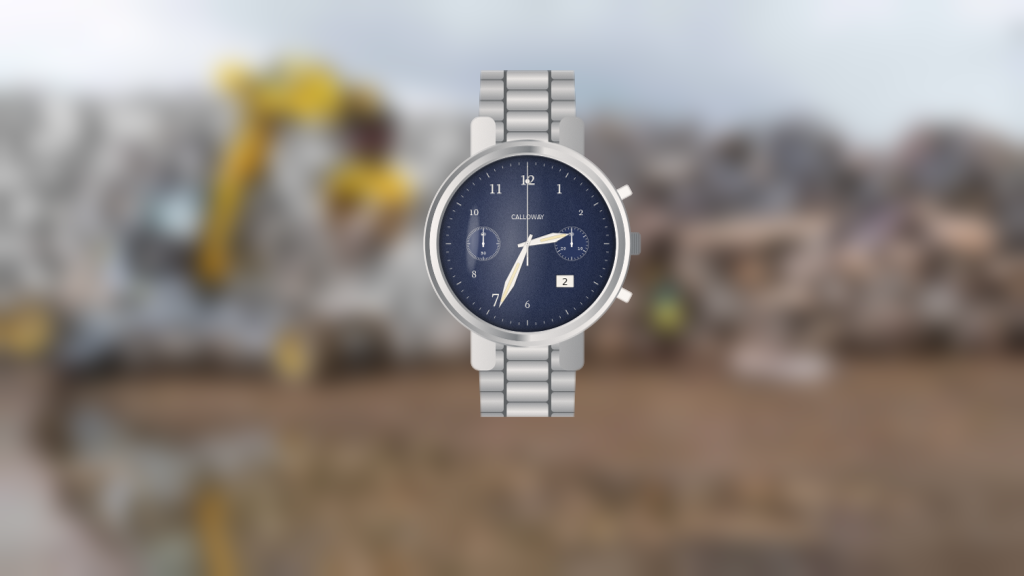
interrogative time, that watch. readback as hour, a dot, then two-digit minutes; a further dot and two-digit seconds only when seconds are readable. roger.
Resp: 2.34
